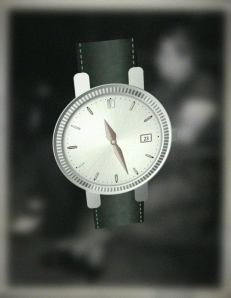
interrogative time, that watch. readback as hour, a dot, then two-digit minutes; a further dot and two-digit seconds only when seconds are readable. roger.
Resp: 11.27
